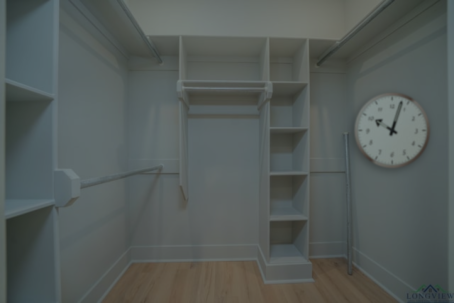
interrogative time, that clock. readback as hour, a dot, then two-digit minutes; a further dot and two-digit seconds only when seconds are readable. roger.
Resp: 10.03
